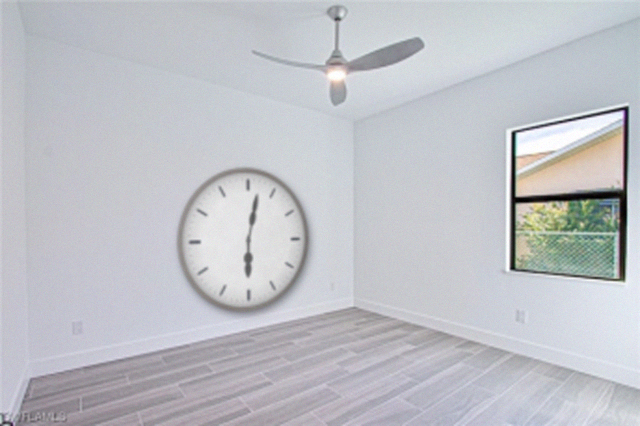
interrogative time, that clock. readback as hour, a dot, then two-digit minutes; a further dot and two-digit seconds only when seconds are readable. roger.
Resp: 6.02
